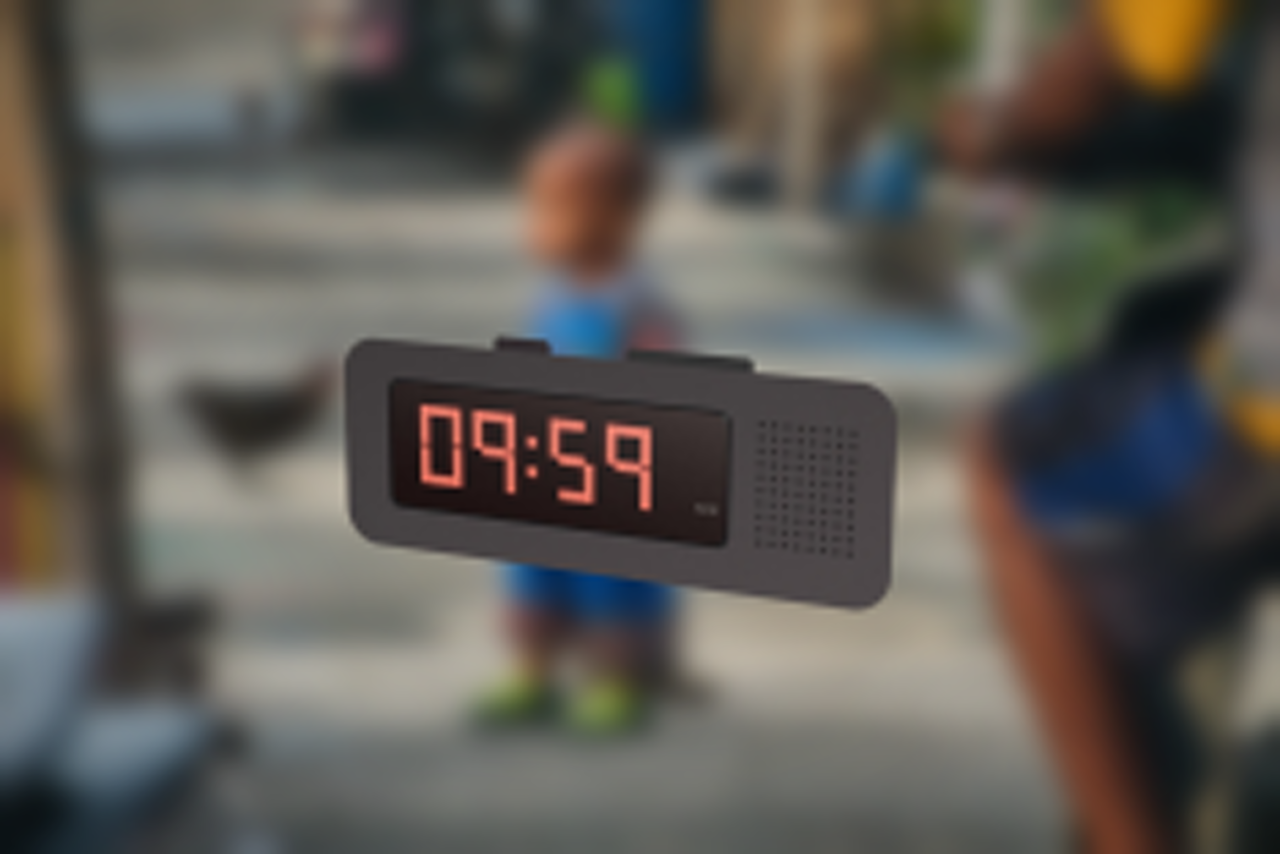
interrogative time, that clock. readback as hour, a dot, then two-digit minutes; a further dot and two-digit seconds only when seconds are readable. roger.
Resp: 9.59
